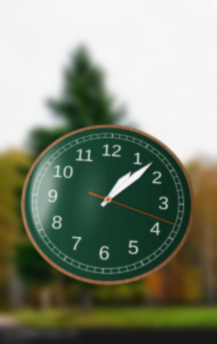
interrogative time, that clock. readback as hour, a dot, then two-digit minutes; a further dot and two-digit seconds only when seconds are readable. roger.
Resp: 1.07.18
